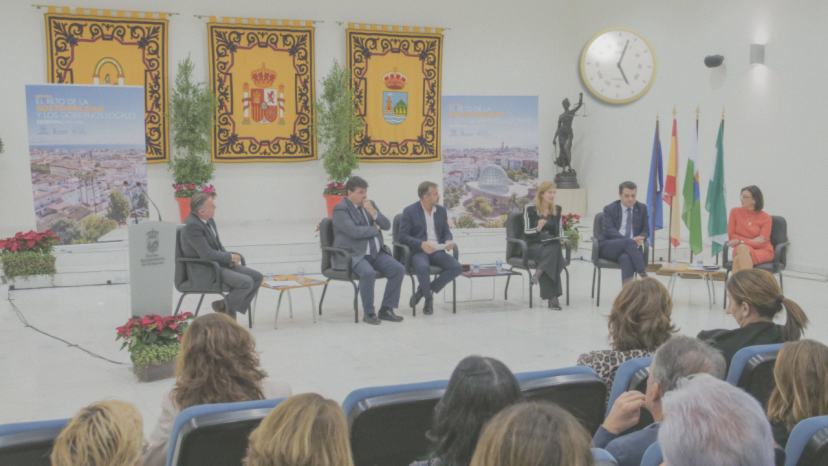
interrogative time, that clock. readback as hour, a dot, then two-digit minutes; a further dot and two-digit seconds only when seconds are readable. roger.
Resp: 5.03
